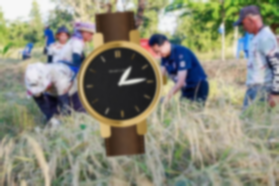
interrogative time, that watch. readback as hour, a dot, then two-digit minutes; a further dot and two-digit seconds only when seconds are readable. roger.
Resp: 1.14
